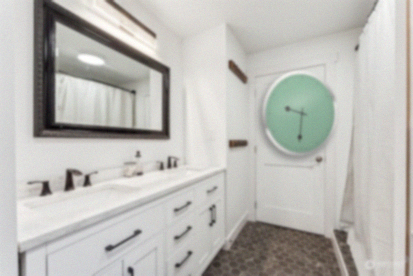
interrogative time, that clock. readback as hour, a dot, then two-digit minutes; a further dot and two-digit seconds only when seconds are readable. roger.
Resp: 9.31
